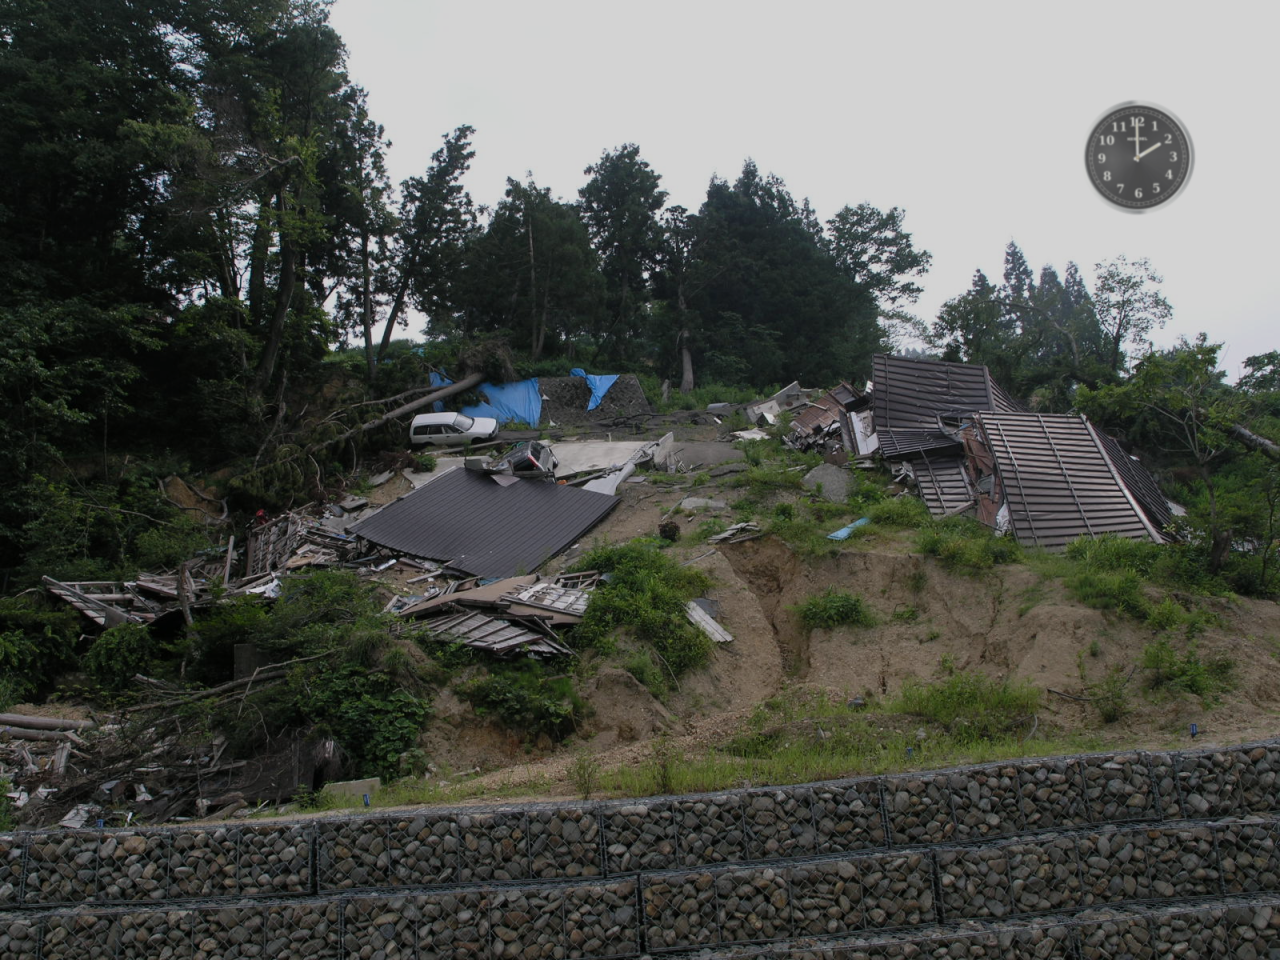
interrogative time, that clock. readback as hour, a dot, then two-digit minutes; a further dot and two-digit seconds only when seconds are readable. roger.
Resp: 2.00
